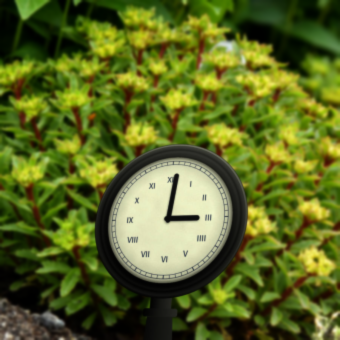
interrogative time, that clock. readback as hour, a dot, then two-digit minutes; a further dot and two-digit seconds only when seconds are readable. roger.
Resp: 3.01
